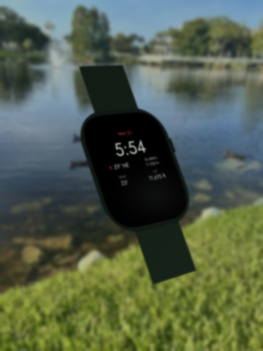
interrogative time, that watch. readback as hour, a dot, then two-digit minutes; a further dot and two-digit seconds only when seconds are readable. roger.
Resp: 5.54
